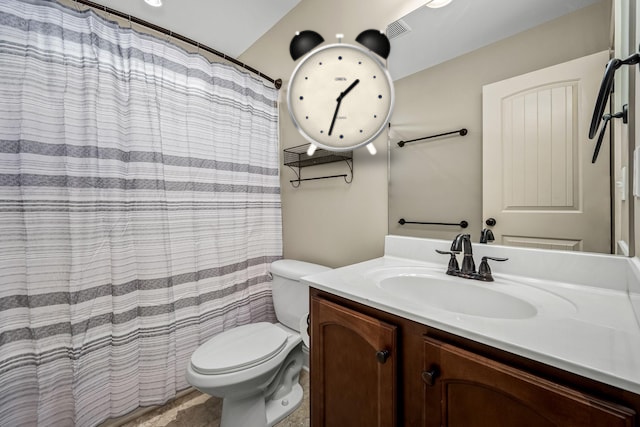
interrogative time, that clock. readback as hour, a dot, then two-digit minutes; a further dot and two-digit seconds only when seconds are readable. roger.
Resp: 1.33
